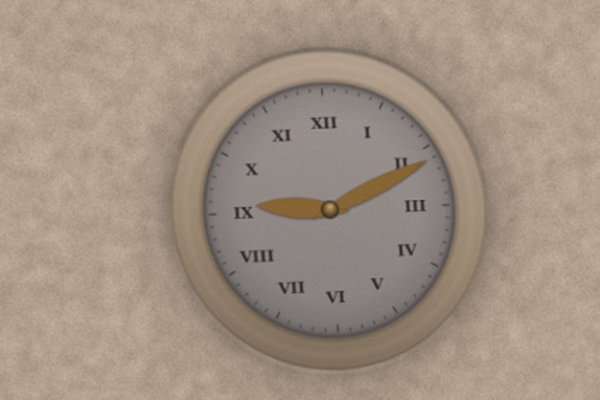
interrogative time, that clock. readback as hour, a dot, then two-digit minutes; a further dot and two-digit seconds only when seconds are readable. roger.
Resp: 9.11
